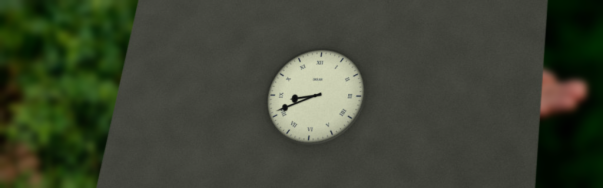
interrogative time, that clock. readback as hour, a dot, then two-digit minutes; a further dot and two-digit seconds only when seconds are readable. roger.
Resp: 8.41
